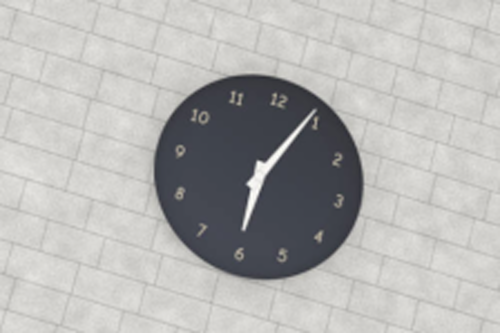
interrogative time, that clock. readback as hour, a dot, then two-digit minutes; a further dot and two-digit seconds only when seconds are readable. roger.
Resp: 6.04
